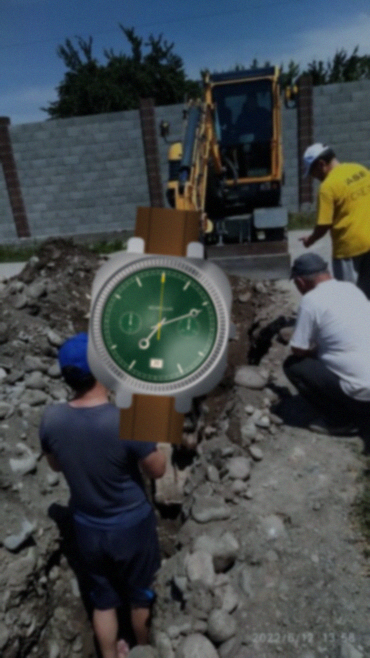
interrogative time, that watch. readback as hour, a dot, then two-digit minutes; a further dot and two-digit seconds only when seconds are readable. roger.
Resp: 7.11
